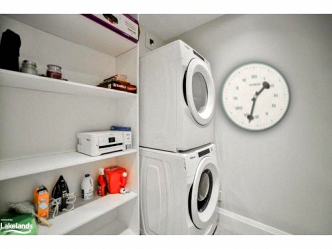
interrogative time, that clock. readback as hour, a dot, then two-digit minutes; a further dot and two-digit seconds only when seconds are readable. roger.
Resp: 1.33
